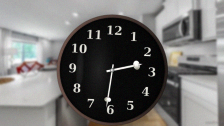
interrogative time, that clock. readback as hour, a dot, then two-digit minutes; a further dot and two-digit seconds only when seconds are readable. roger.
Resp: 2.31
